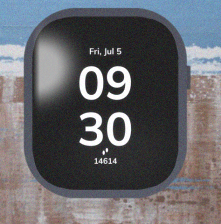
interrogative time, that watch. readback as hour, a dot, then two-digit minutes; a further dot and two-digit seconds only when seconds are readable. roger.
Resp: 9.30
